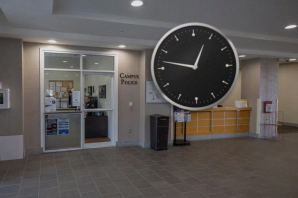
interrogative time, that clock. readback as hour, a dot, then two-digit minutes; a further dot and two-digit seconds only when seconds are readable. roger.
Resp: 12.47
